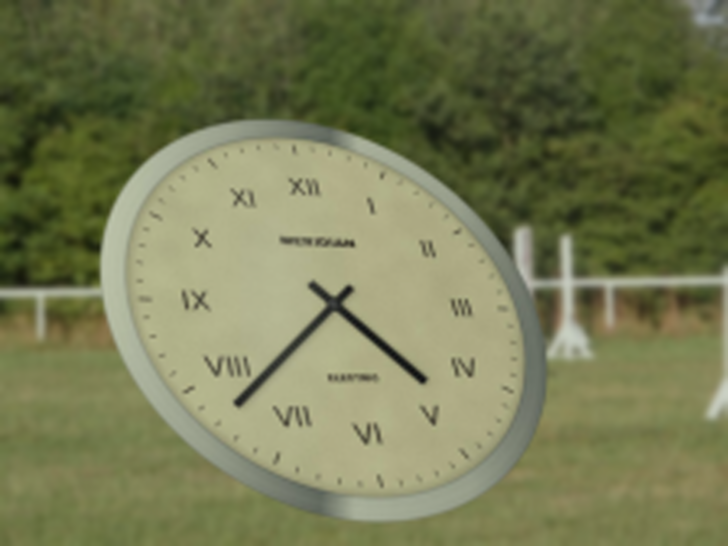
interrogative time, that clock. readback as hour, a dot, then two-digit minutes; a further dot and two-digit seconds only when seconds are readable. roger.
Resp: 4.38
